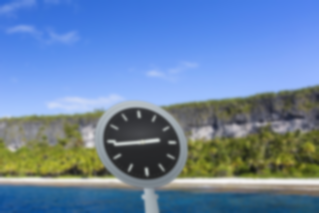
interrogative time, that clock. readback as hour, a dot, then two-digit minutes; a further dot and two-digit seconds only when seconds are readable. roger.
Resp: 2.44
